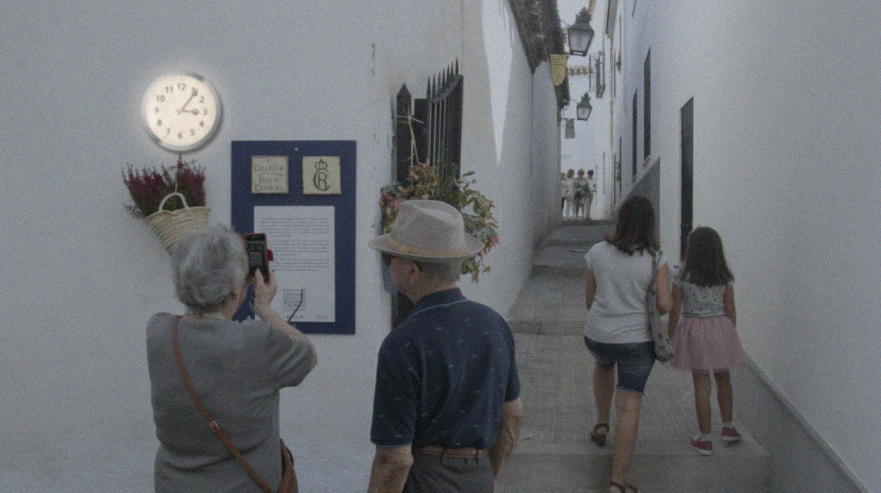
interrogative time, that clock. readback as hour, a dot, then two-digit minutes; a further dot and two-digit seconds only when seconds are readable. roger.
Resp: 3.06
